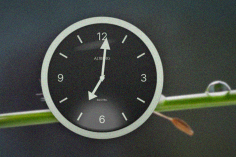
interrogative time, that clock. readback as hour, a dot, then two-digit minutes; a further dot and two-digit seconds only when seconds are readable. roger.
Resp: 7.01
